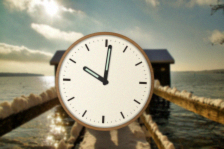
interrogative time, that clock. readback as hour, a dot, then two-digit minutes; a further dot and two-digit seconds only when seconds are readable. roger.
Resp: 10.01
